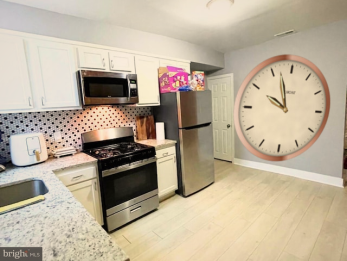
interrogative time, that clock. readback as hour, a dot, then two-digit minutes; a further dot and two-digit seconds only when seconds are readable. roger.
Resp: 9.57
